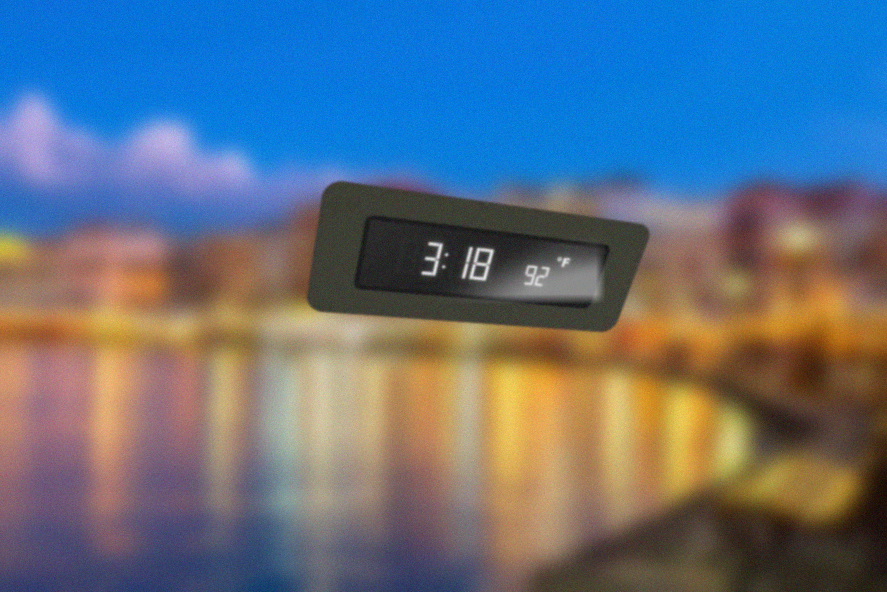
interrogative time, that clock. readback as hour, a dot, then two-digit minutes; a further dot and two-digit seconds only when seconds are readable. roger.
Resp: 3.18
